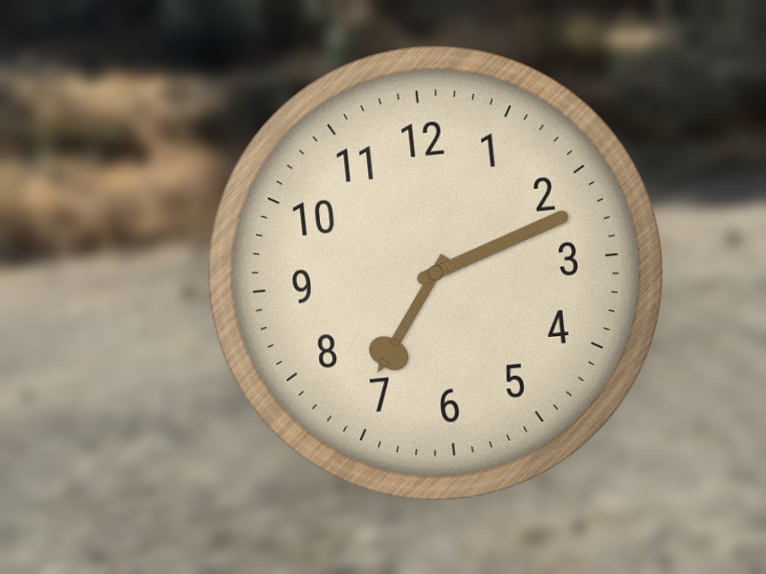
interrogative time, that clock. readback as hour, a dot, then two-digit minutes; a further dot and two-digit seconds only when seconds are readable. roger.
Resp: 7.12
